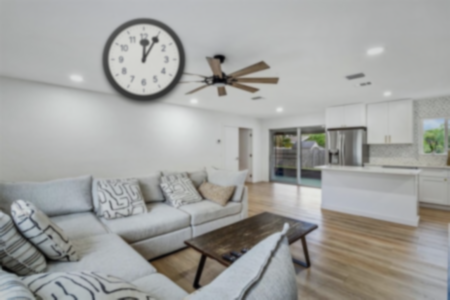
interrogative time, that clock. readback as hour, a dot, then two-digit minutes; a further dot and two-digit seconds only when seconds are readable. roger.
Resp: 12.05
